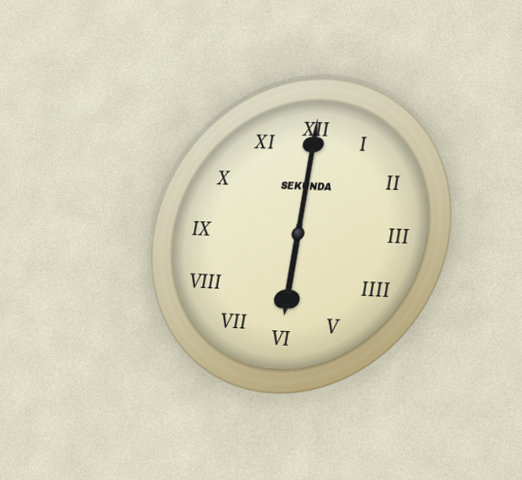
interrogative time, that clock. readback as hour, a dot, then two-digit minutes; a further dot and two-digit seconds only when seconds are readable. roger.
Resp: 6.00
